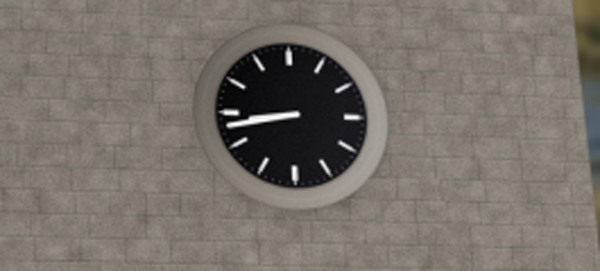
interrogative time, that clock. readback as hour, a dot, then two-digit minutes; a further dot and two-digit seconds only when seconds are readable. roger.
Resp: 8.43
